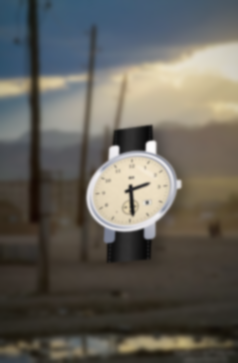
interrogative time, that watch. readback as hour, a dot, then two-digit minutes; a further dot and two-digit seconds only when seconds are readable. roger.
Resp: 2.29
